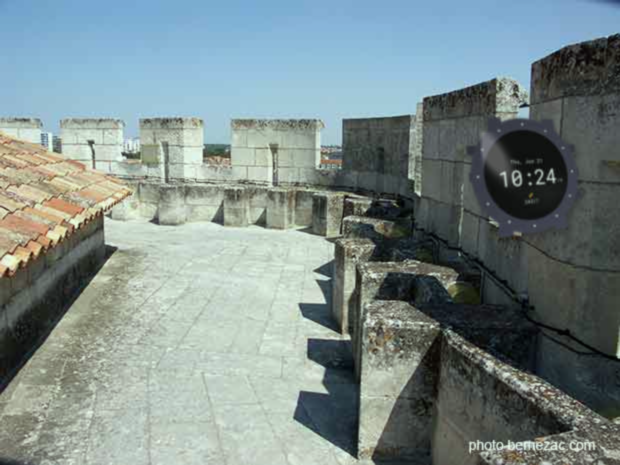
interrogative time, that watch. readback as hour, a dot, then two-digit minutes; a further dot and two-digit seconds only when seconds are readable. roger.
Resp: 10.24
